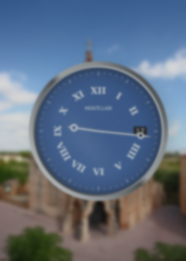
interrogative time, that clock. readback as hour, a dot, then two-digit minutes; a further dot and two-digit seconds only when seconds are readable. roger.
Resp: 9.16
